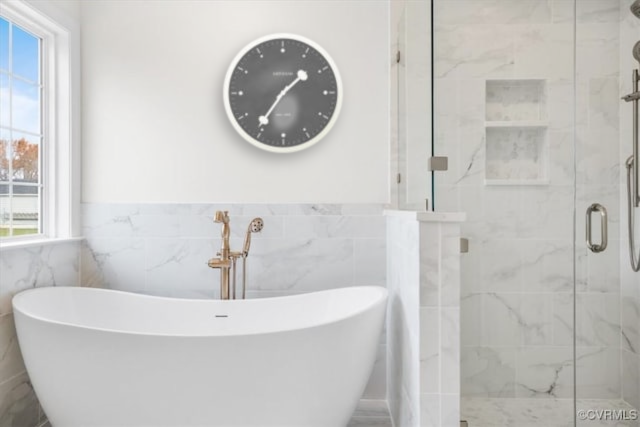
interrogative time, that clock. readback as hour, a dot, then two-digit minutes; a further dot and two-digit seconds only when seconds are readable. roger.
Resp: 1.36
